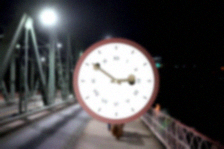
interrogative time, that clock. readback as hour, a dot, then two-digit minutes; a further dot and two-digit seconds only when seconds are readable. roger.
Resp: 2.51
